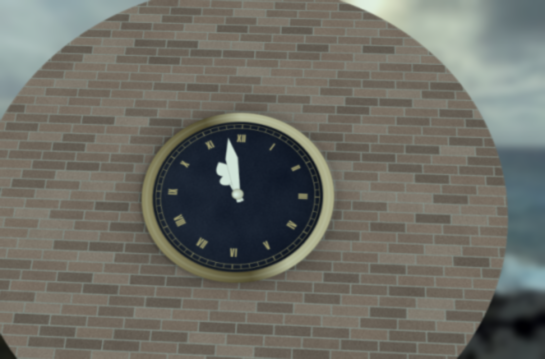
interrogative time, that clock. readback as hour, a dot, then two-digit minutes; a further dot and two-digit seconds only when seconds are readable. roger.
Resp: 10.58
